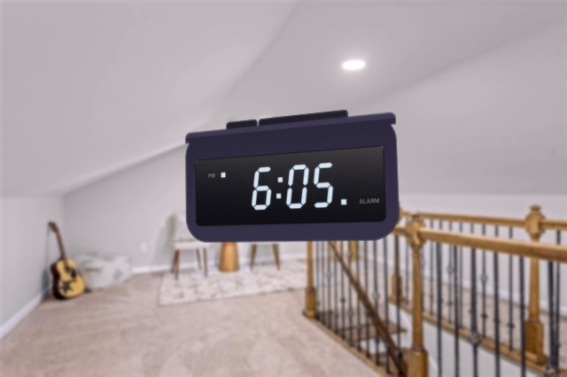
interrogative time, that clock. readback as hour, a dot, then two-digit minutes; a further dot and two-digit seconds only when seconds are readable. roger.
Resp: 6.05
